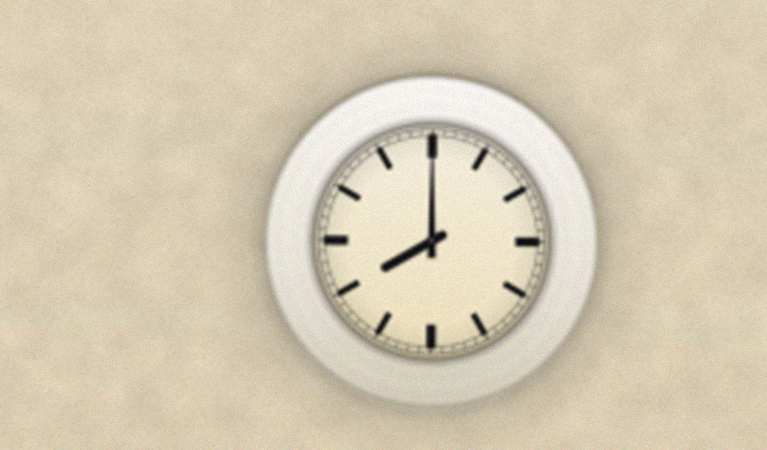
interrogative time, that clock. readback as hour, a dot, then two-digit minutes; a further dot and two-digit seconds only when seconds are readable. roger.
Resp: 8.00
